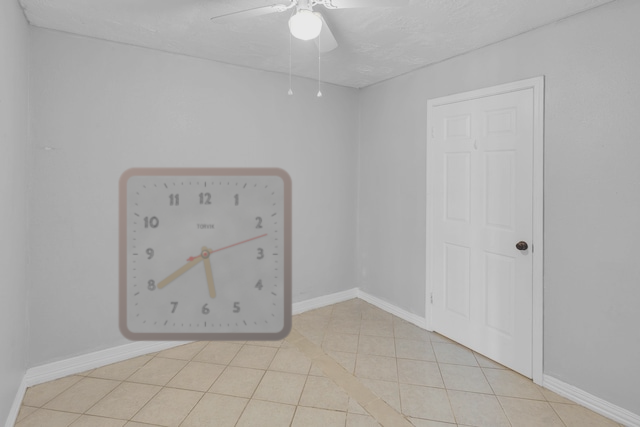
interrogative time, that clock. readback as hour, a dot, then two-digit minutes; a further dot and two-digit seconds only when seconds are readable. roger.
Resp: 5.39.12
